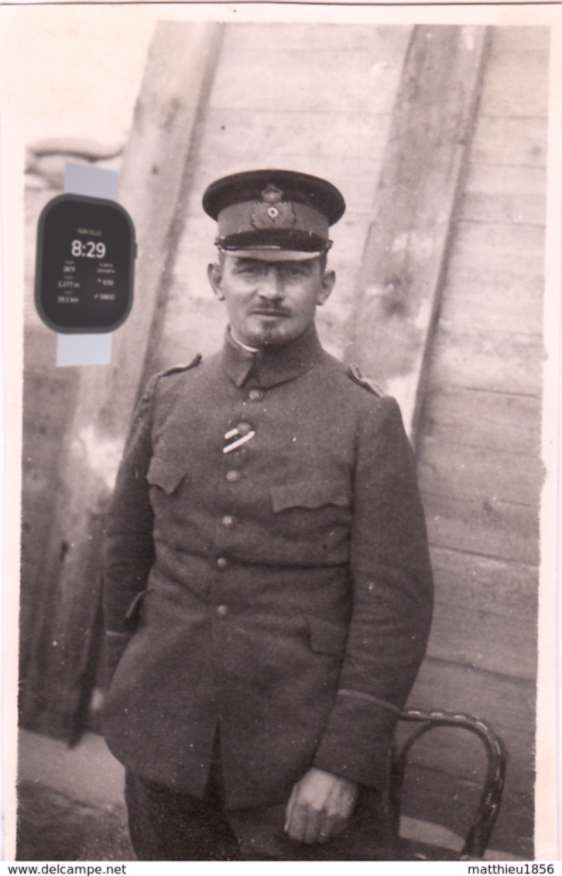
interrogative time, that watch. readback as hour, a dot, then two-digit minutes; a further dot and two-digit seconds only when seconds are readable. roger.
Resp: 8.29
